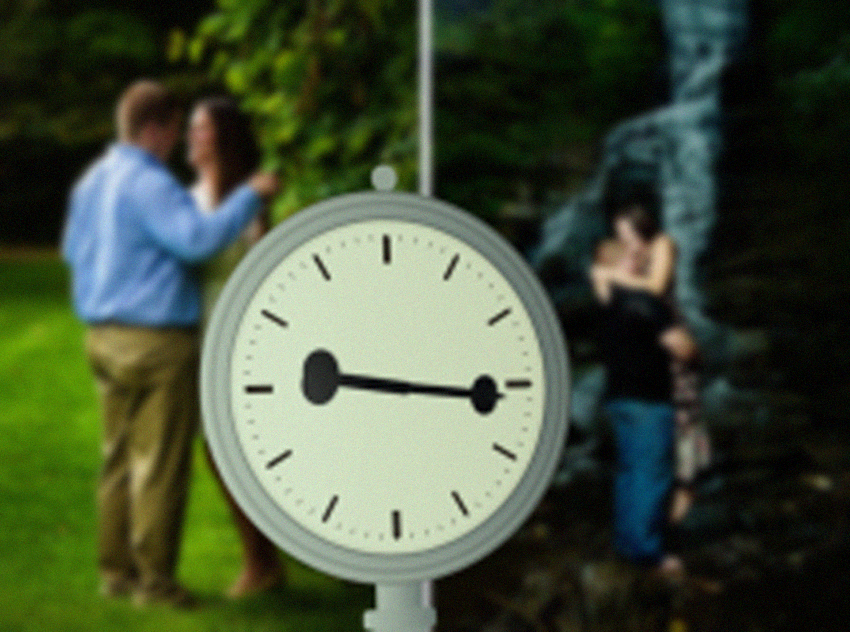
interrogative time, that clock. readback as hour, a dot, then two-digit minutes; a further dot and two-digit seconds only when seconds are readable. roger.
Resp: 9.16
